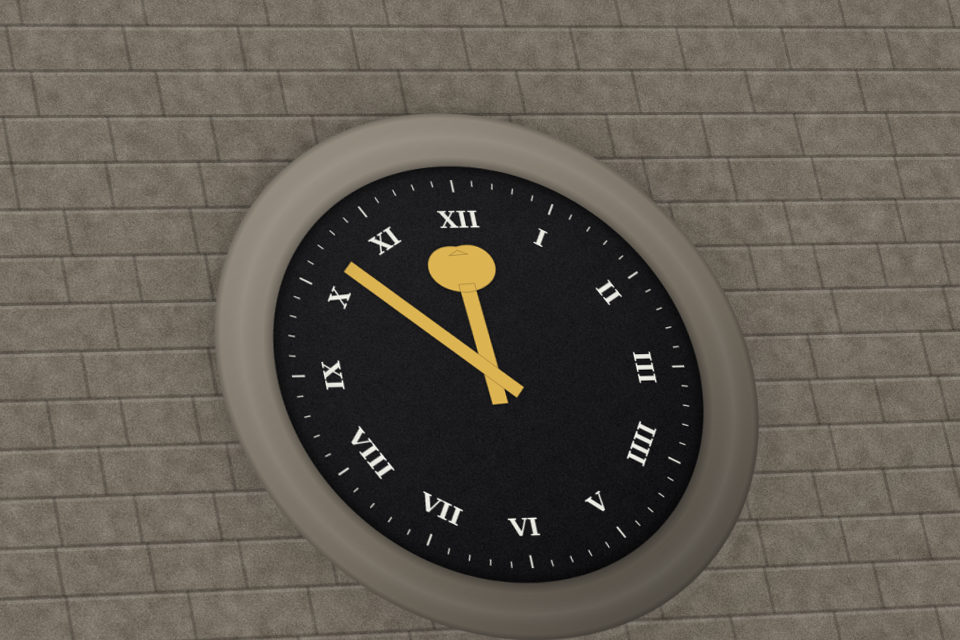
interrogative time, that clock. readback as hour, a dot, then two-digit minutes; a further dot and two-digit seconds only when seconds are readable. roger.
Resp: 11.52
